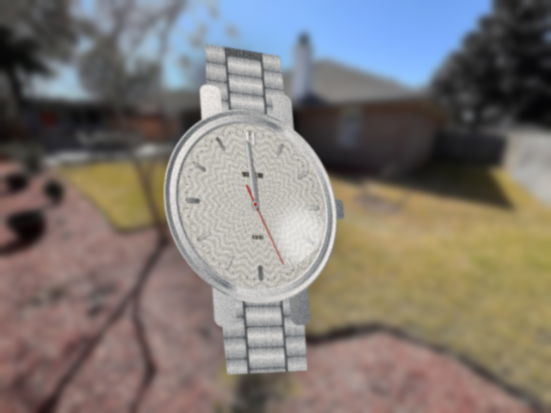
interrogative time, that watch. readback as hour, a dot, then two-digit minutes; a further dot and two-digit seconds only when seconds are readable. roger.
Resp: 11.59.26
